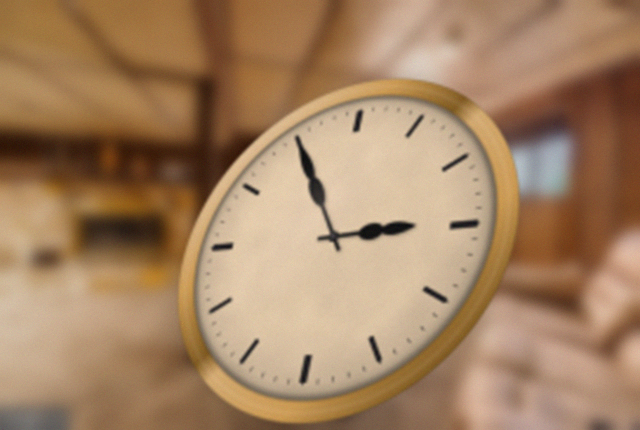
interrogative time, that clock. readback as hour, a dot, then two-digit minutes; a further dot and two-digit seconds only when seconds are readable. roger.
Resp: 2.55
